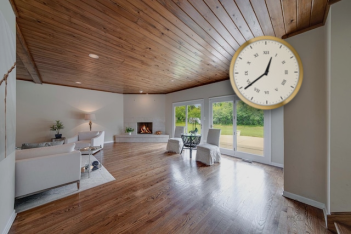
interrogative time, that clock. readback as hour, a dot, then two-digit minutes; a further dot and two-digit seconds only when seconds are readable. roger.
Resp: 12.39
